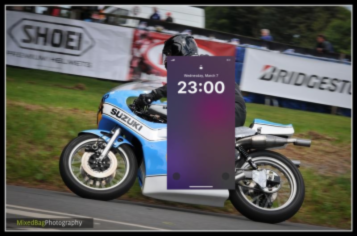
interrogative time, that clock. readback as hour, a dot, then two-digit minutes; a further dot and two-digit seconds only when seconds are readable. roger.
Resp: 23.00
